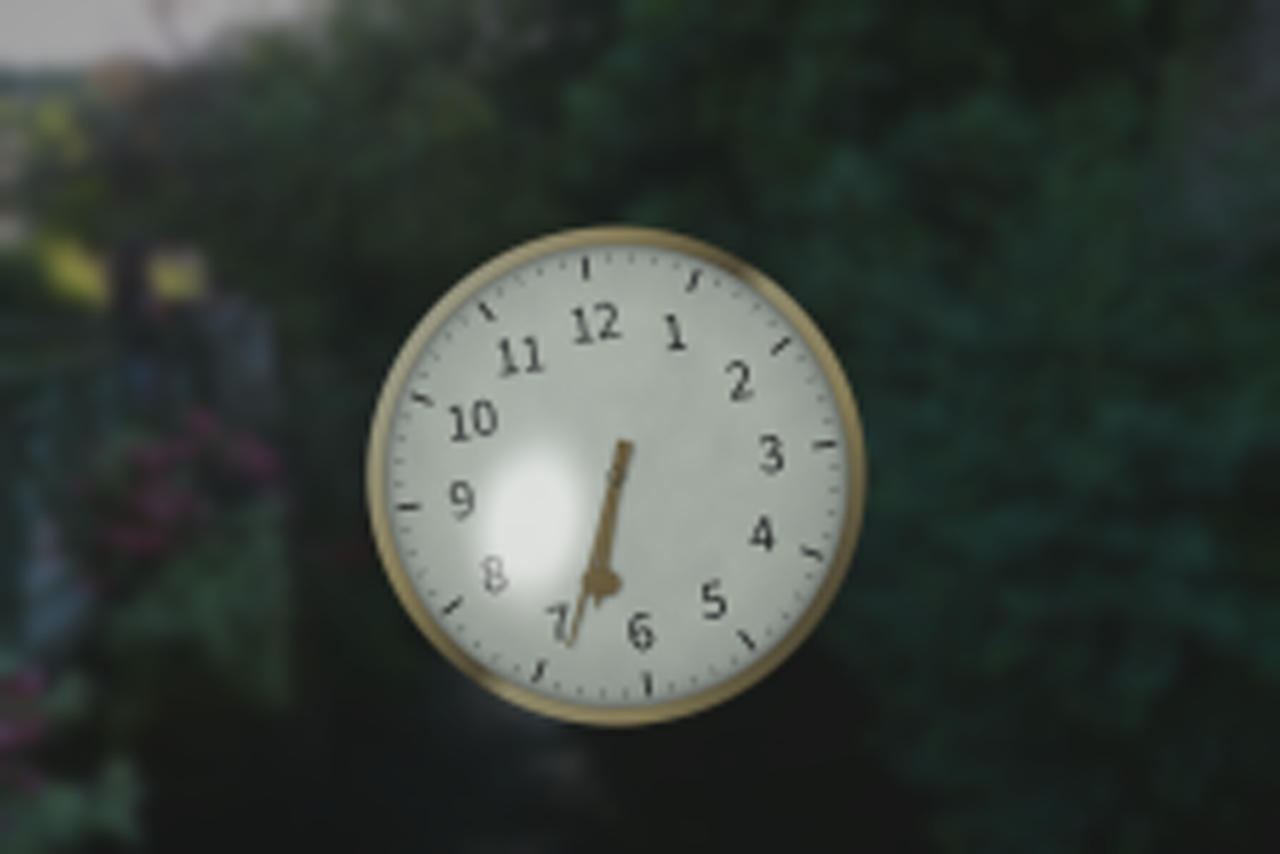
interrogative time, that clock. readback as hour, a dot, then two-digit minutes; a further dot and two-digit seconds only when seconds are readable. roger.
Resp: 6.34
